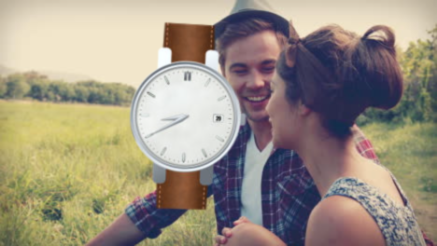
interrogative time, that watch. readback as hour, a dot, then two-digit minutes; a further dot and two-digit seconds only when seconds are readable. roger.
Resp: 8.40
